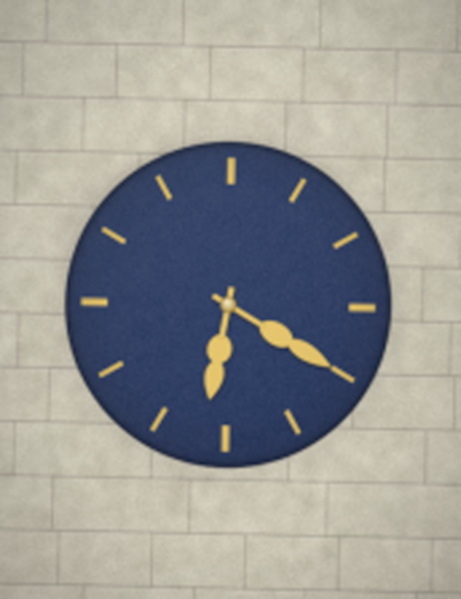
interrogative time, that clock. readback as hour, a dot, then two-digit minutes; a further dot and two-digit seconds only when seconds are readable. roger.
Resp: 6.20
